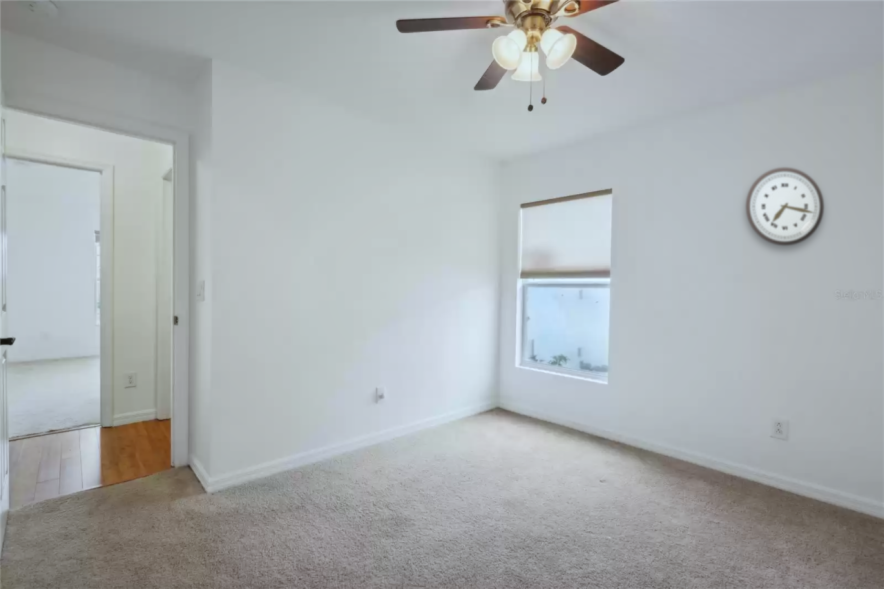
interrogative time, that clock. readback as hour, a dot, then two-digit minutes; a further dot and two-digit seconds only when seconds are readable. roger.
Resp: 7.17
